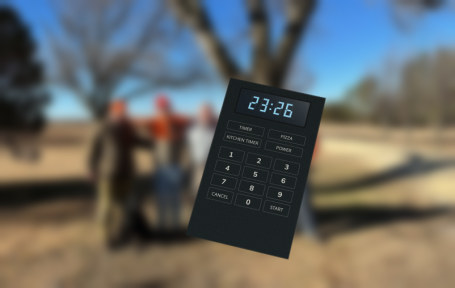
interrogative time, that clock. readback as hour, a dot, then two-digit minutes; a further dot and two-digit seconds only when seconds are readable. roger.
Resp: 23.26
